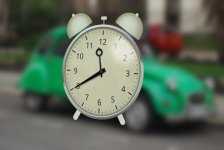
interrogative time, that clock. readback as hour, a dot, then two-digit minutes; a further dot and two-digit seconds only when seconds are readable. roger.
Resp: 11.40
